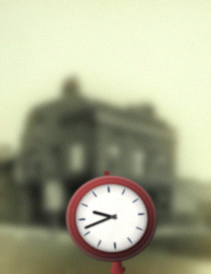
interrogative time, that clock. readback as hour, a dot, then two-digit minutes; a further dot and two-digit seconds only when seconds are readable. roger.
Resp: 9.42
